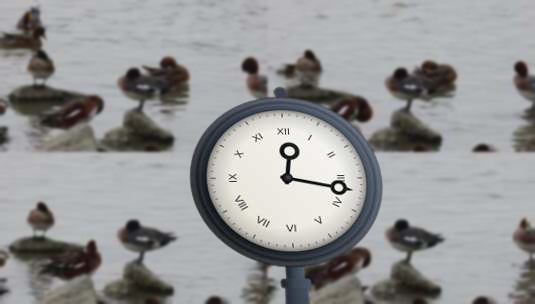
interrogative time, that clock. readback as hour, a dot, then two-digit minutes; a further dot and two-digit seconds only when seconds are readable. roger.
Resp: 12.17
